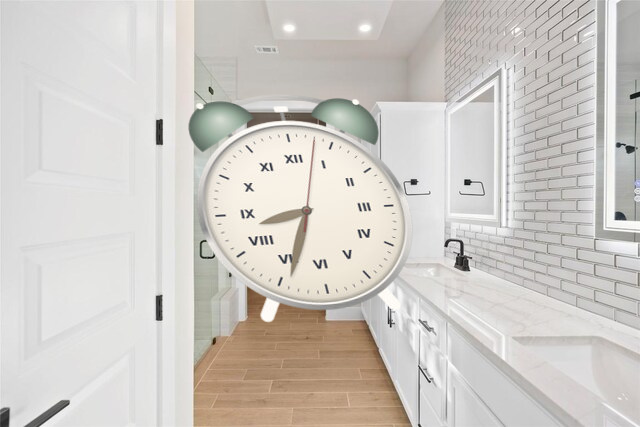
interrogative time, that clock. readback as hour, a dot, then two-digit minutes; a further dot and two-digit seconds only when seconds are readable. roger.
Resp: 8.34.03
